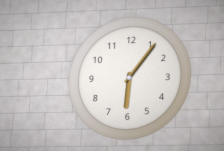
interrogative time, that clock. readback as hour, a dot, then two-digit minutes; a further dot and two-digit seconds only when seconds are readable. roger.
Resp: 6.06
